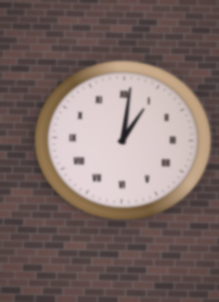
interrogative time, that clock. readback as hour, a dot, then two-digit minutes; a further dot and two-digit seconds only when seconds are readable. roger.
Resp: 1.01
